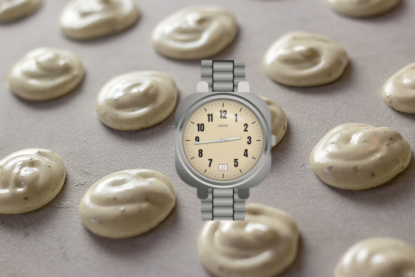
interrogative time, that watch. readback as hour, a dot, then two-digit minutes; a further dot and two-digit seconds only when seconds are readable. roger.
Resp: 2.44
